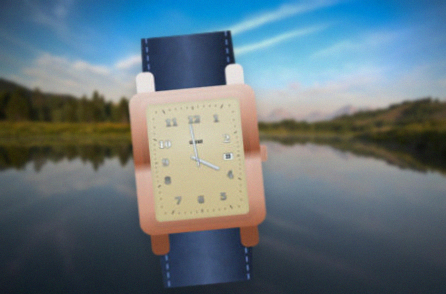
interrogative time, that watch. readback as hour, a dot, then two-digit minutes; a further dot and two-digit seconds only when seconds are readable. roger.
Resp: 3.59
